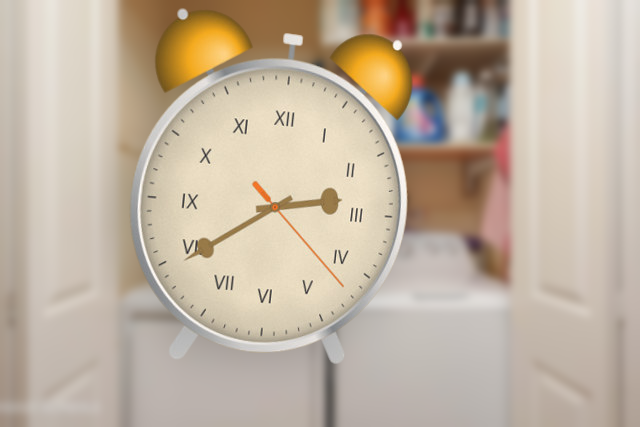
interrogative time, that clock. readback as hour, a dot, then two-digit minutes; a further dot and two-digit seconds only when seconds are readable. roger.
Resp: 2.39.22
